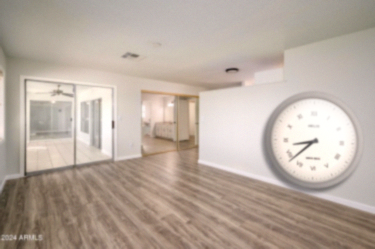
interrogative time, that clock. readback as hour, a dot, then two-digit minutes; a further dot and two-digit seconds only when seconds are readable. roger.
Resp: 8.38
